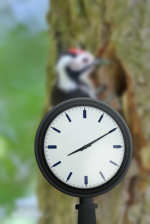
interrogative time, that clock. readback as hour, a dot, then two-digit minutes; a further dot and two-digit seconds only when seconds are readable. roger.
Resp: 8.10
